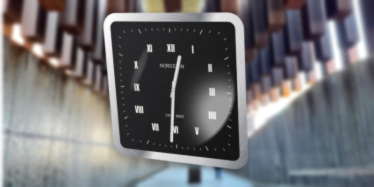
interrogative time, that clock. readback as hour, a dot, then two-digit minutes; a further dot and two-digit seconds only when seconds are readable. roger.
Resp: 12.31
